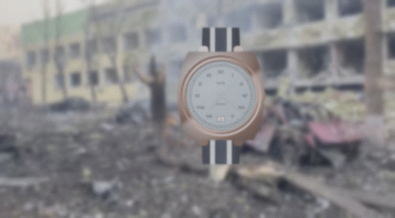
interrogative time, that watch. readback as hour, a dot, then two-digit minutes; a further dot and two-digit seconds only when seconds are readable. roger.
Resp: 7.21
